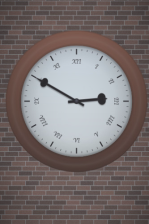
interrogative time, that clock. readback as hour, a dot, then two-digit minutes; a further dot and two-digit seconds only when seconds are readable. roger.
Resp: 2.50
